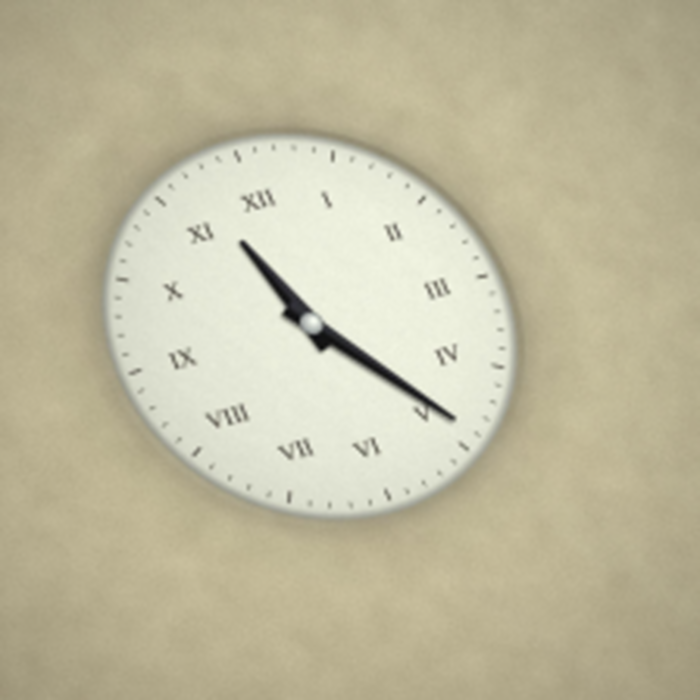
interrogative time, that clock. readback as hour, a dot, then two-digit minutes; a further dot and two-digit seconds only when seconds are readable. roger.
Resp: 11.24
